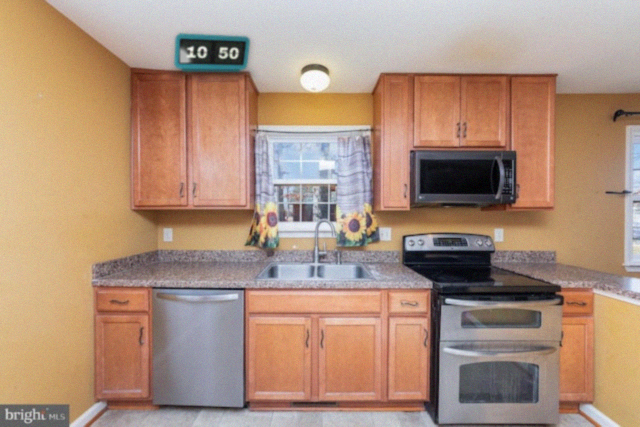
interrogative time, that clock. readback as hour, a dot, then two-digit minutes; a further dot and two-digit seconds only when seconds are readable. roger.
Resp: 10.50
